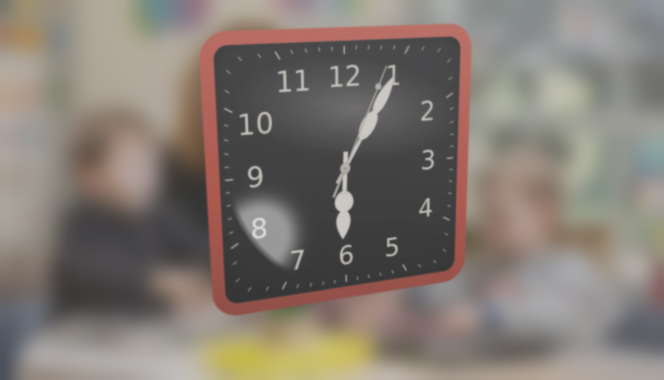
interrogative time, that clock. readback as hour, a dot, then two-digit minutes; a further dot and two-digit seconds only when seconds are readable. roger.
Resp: 6.05.04
